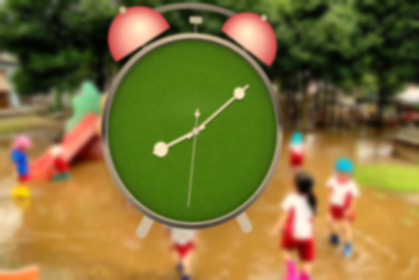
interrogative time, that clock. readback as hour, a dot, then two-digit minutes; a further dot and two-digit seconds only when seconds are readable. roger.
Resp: 8.08.31
